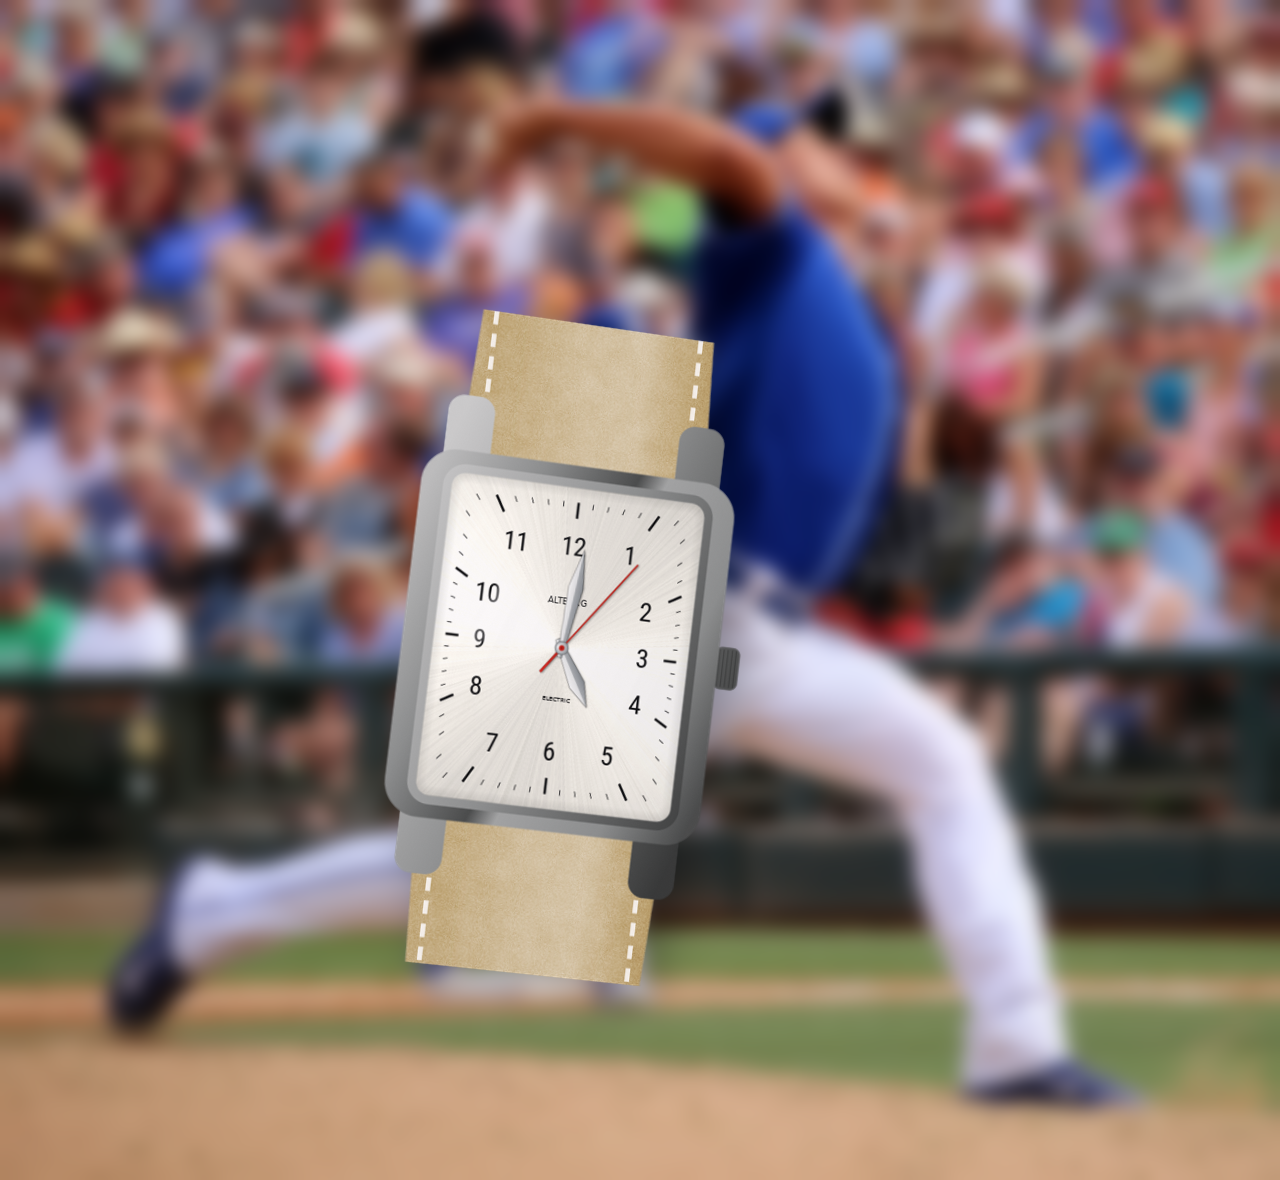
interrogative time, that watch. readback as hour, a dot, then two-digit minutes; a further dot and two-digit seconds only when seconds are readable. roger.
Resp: 5.01.06
